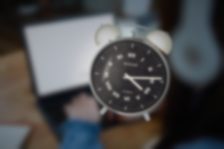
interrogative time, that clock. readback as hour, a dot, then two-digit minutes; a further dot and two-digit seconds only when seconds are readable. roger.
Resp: 4.14
